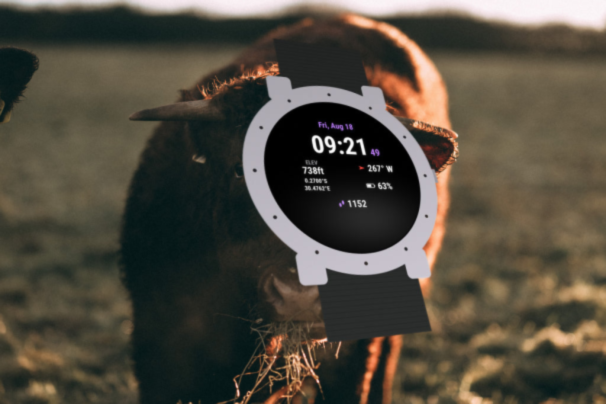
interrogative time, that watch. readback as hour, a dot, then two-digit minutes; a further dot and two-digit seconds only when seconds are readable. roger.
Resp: 9.21.49
